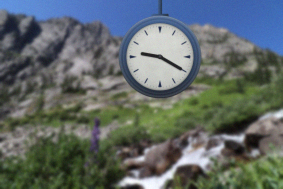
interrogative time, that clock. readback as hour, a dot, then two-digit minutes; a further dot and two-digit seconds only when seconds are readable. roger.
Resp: 9.20
